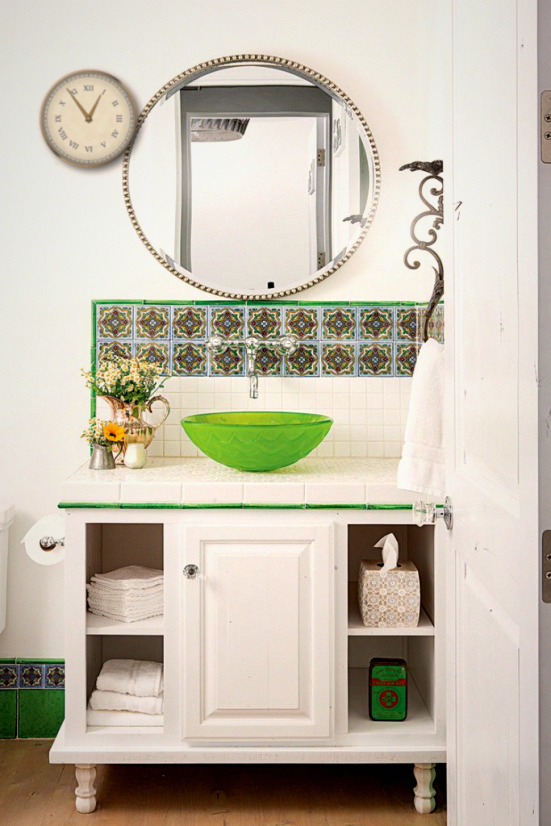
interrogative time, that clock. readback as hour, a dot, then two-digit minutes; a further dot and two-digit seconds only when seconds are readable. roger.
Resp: 12.54
